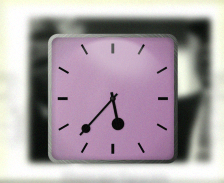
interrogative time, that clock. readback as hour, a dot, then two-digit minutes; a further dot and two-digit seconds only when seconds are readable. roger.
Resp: 5.37
